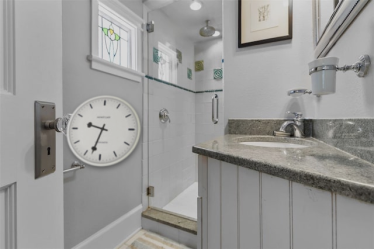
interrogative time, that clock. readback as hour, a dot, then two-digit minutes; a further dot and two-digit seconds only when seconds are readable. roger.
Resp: 9.33
